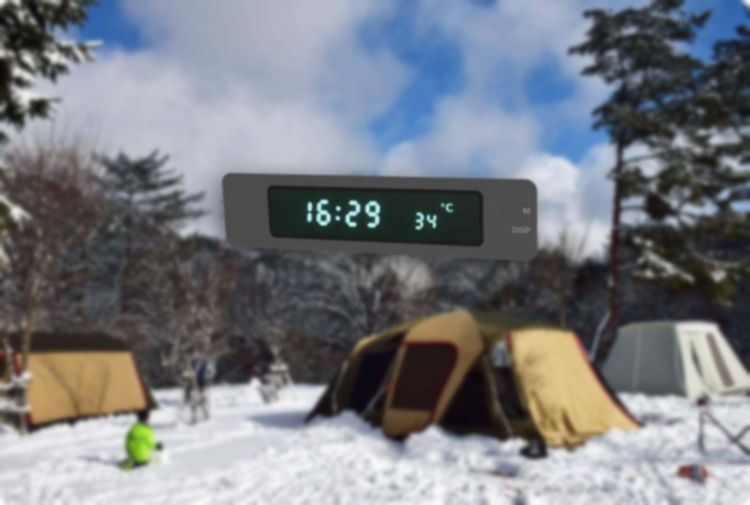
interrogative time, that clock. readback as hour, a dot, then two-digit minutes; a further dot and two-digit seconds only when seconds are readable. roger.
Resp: 16.29
